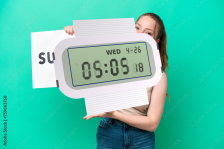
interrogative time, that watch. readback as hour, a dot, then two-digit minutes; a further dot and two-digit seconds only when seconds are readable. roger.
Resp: 5.05.18
